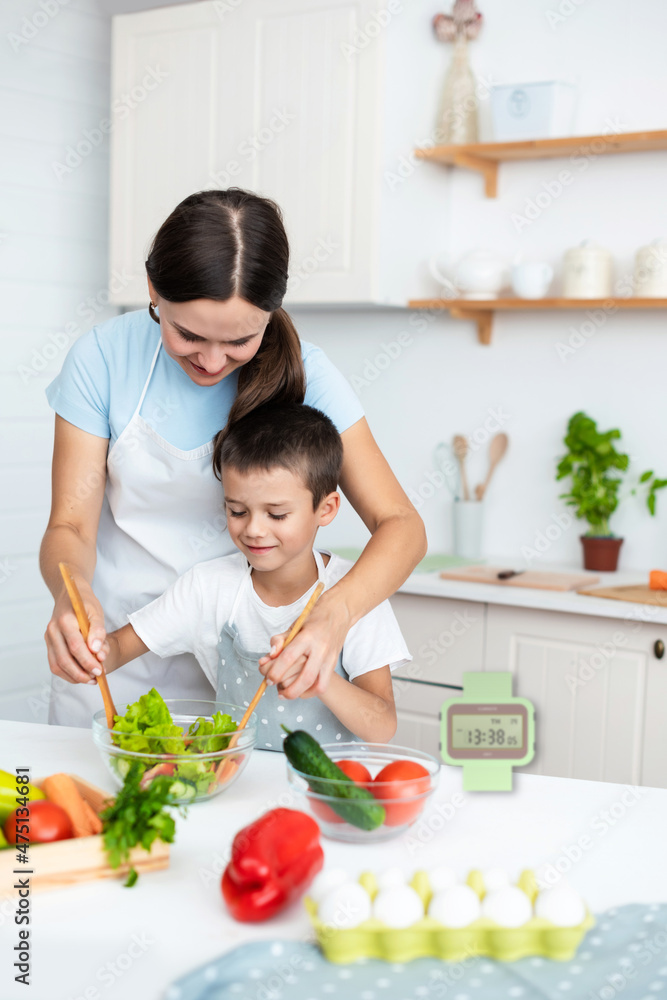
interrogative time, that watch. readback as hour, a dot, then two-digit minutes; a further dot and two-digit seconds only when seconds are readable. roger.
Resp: 13.38
